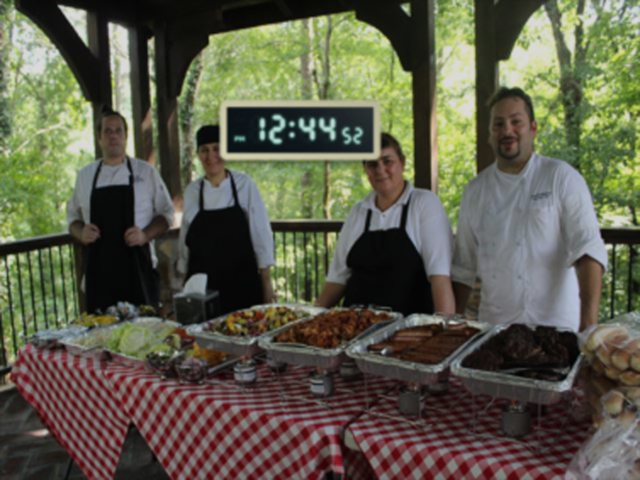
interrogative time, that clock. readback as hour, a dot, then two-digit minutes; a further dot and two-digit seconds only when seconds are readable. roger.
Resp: 12.44.52
